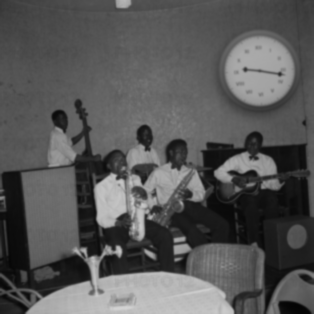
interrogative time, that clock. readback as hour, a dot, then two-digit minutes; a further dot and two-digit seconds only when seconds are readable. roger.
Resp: 9.17
